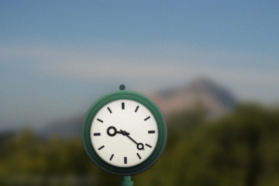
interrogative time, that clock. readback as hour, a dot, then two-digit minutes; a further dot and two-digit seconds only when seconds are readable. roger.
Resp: 9.22
